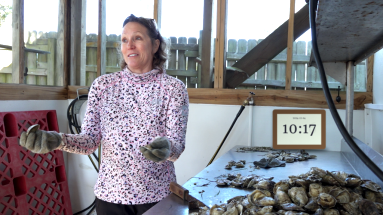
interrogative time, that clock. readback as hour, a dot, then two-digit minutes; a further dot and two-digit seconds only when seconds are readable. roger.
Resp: 10.17
